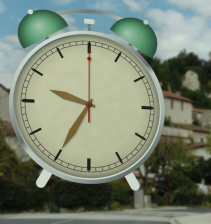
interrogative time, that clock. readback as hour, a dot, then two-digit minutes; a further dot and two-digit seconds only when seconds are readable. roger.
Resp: 9.35.00
